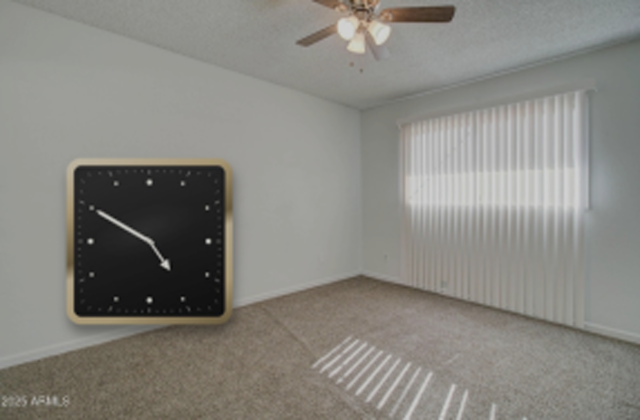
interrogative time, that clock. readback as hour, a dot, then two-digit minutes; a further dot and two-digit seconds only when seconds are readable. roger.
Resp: 4.50
